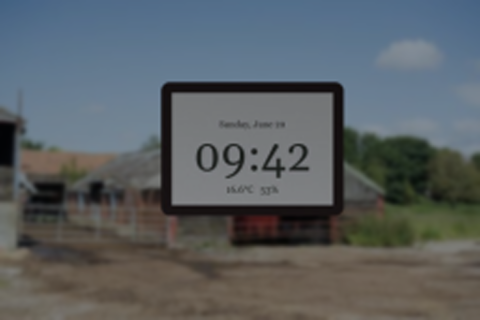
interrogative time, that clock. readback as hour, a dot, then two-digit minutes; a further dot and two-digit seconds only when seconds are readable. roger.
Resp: 9.42
